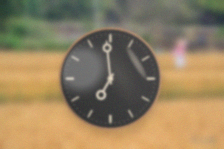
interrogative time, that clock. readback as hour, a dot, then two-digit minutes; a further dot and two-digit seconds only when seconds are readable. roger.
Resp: 6.59
